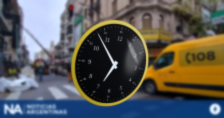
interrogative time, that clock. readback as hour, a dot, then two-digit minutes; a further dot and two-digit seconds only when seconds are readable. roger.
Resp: 6.53
